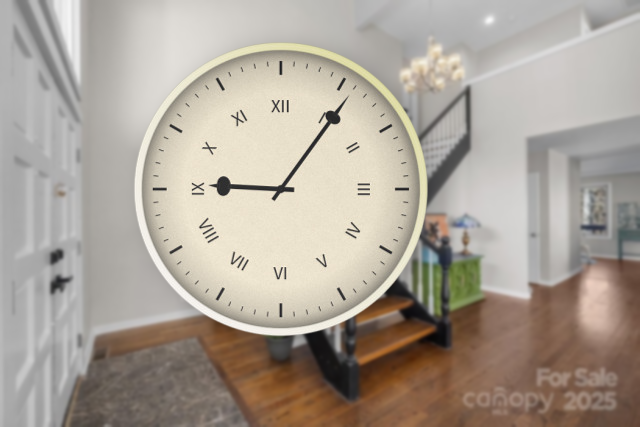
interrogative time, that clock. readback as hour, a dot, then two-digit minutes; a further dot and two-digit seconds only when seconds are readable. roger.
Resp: 9.06
